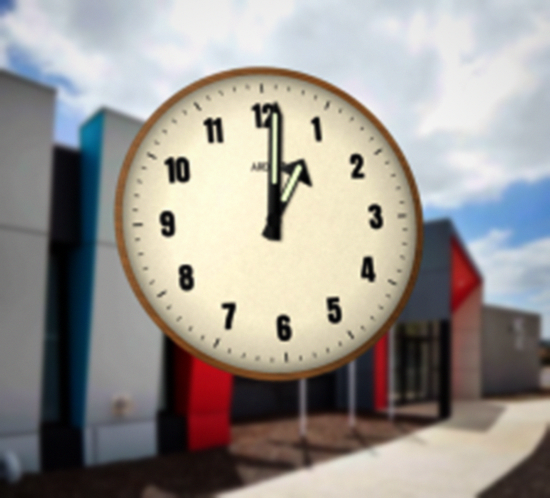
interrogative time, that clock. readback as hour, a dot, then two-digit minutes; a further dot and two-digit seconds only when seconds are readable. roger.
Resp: 1.01
